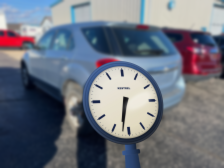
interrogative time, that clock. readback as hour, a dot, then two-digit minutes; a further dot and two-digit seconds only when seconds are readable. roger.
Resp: 6.32
